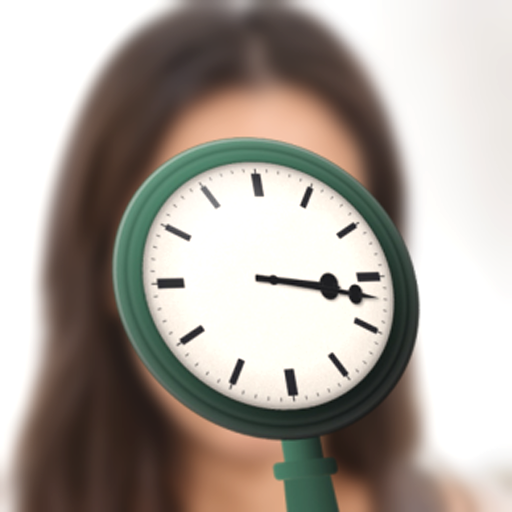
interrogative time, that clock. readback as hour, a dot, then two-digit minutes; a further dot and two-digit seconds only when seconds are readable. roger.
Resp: 3.17
